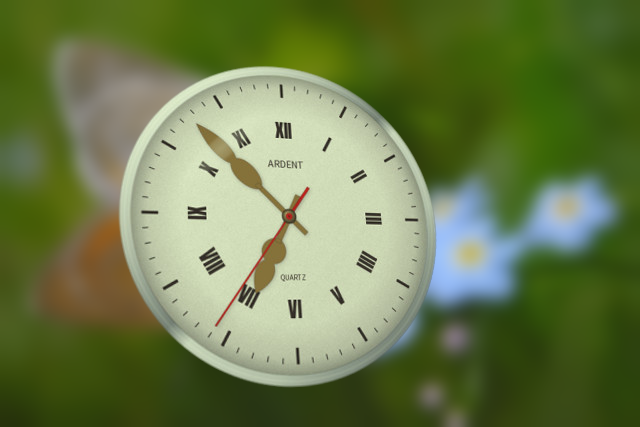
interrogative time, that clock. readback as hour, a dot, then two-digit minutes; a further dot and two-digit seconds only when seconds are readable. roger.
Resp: 6.52.36
